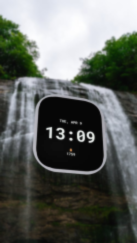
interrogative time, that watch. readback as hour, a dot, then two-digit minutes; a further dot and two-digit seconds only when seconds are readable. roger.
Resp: 13.09
